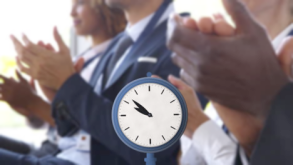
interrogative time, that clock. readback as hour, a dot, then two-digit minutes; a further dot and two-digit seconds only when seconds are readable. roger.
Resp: 9.52
